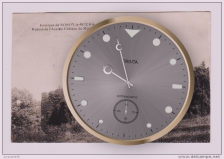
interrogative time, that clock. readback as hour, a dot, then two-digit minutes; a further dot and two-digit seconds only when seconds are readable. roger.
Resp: 9.57
